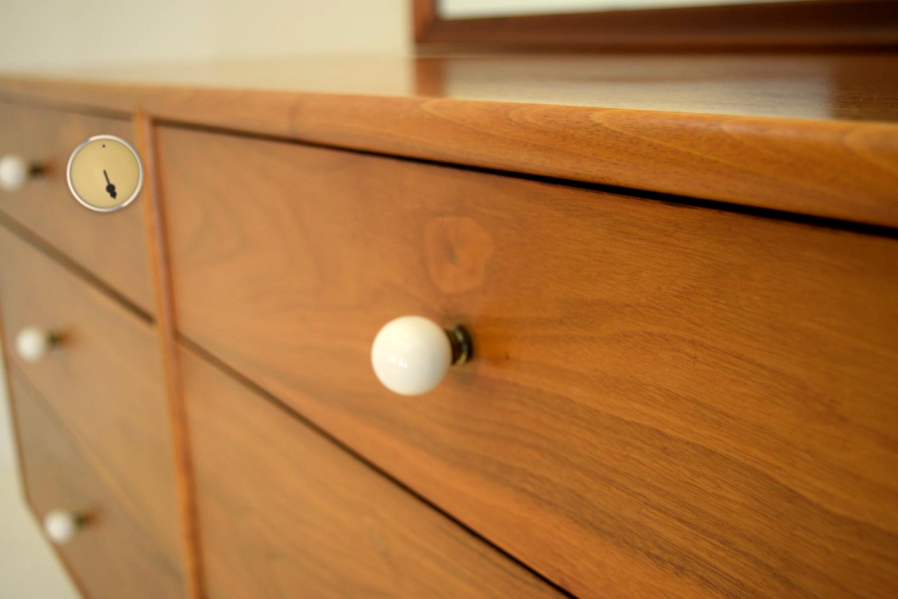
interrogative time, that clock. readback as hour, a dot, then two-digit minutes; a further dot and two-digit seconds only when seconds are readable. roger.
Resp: 5.27
